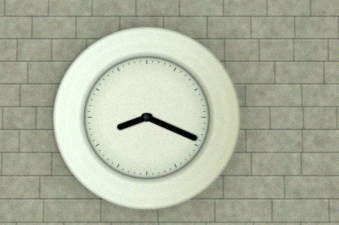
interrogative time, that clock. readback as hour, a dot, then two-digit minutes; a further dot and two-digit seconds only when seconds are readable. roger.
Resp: 8.19
